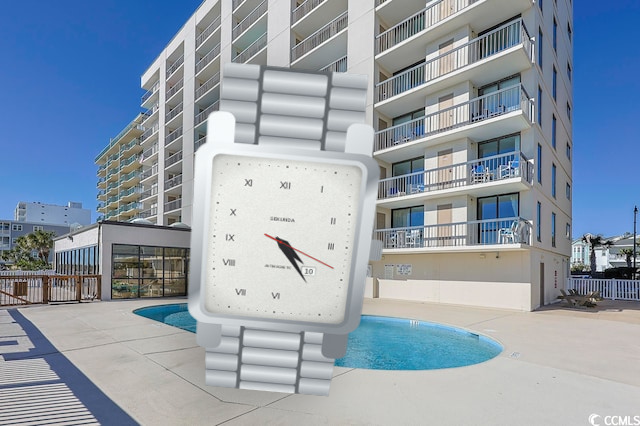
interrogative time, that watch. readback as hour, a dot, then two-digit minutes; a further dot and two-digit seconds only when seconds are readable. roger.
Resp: 4.24.19
